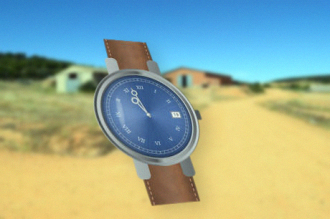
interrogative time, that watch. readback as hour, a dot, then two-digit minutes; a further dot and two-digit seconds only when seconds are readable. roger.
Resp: 10.57
